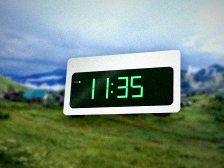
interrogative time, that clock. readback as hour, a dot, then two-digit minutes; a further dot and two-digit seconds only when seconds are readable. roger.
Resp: 11.35
